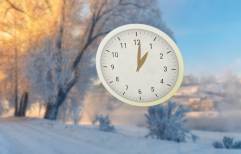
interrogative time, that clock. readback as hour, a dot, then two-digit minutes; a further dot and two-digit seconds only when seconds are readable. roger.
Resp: 1.01
